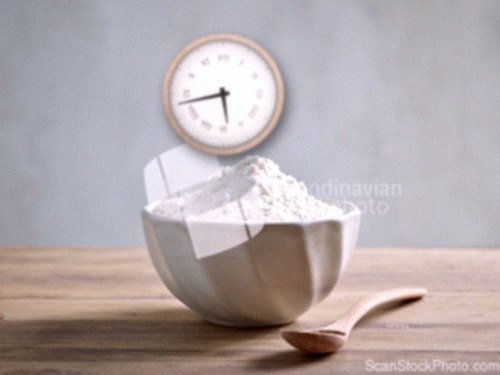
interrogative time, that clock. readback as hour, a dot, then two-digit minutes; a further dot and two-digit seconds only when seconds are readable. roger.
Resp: 5.43
